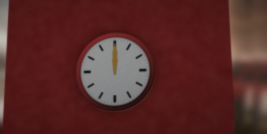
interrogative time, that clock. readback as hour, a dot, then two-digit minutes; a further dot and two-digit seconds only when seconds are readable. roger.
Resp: 12.00
